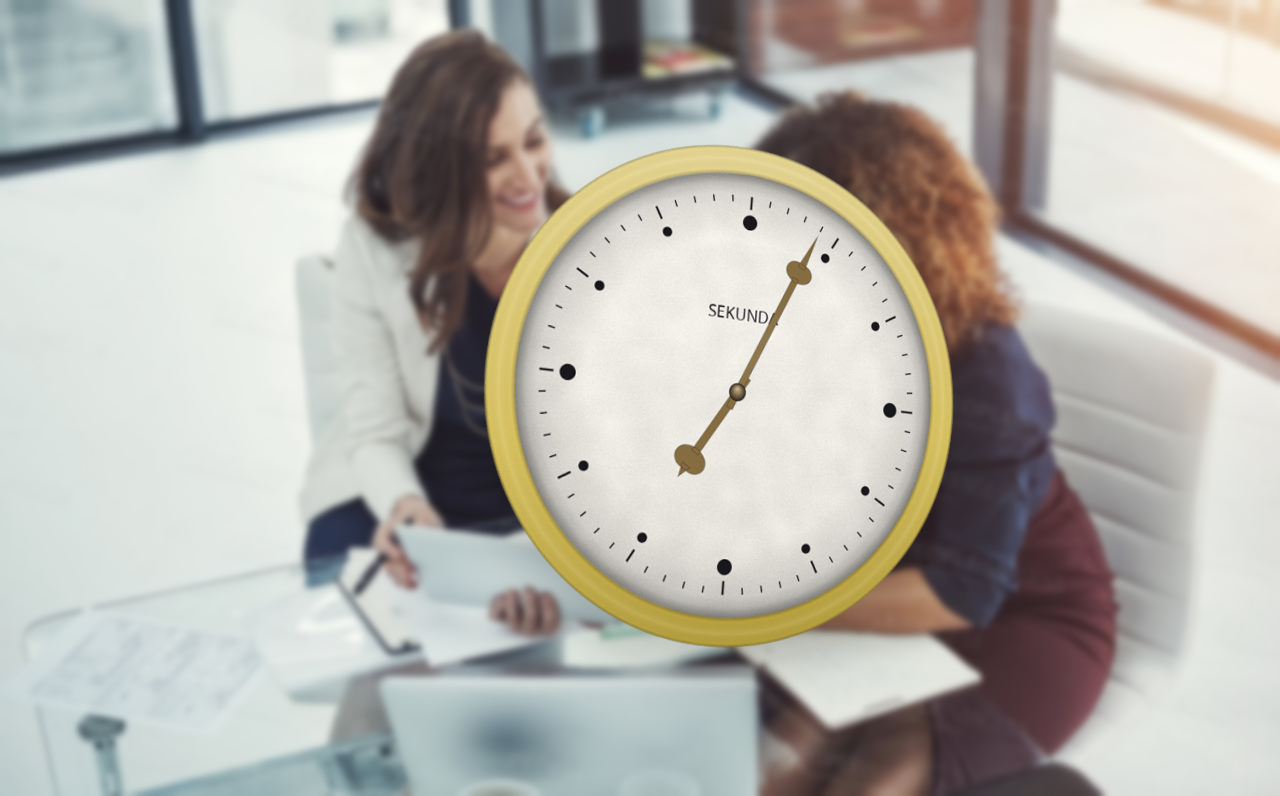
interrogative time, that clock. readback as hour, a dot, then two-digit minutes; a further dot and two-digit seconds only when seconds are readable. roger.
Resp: 7.04
